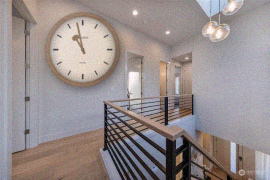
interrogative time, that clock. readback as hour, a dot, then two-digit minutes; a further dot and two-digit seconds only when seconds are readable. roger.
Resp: 10.58
